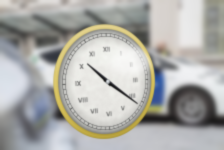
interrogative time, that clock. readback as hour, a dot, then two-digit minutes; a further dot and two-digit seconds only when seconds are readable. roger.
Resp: 10.21
